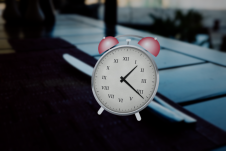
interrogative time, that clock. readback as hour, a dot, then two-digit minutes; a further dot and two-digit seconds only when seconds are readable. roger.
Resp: 1.21
